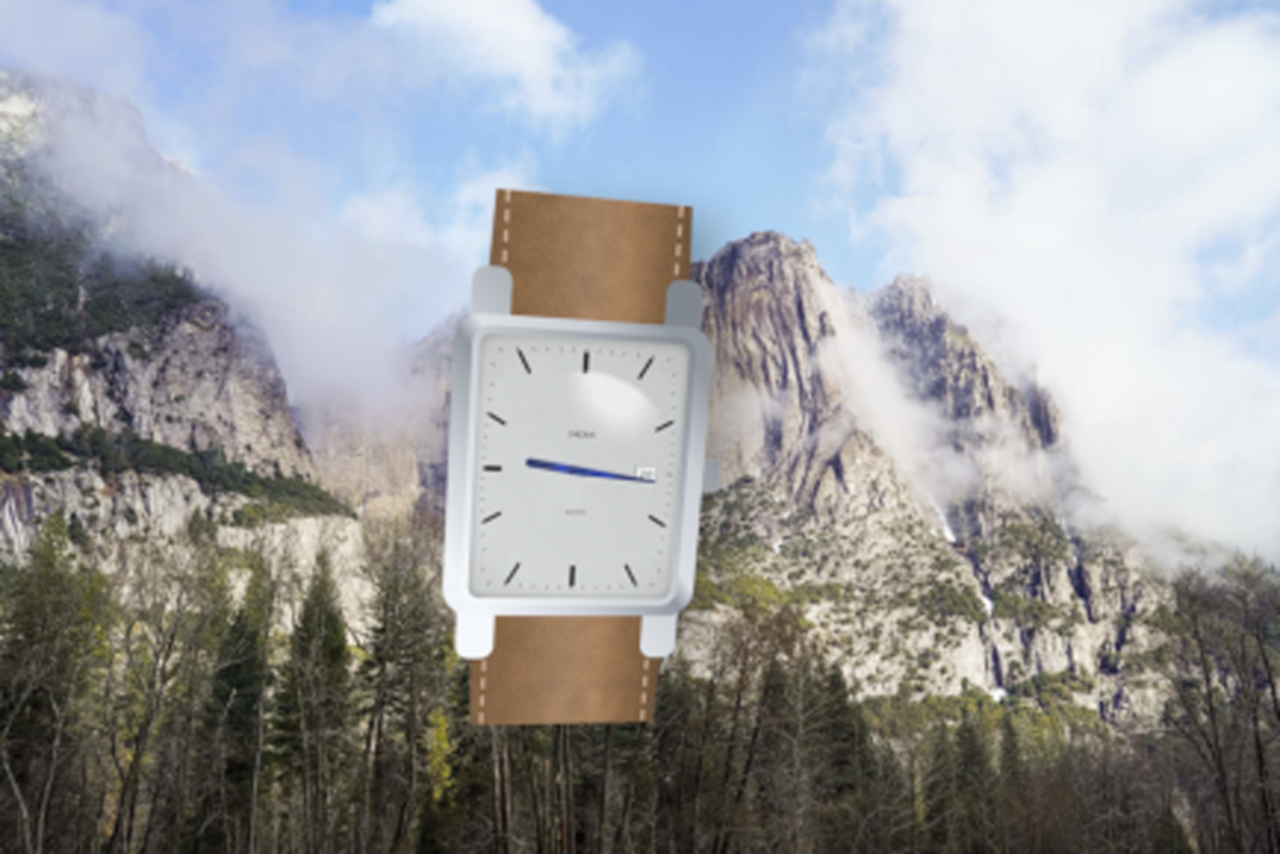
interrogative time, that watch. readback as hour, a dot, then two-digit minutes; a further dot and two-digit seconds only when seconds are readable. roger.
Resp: 9.16
